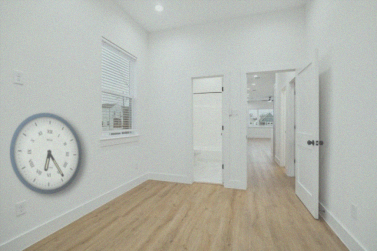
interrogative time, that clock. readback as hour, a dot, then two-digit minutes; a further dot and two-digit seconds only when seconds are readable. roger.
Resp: 6.24
